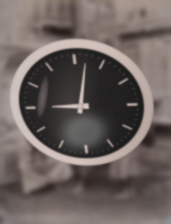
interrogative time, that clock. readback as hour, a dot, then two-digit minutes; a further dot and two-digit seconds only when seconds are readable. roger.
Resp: 9.02
